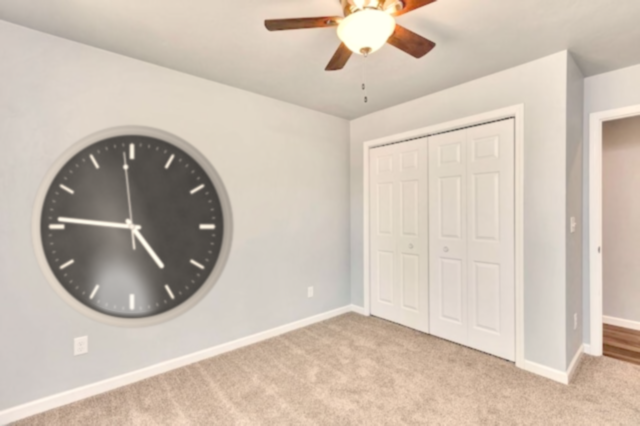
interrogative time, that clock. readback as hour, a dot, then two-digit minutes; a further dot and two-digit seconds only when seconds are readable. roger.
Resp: 4.45.59
